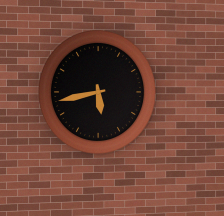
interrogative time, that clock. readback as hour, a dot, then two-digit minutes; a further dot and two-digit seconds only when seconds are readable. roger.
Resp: 5.43
